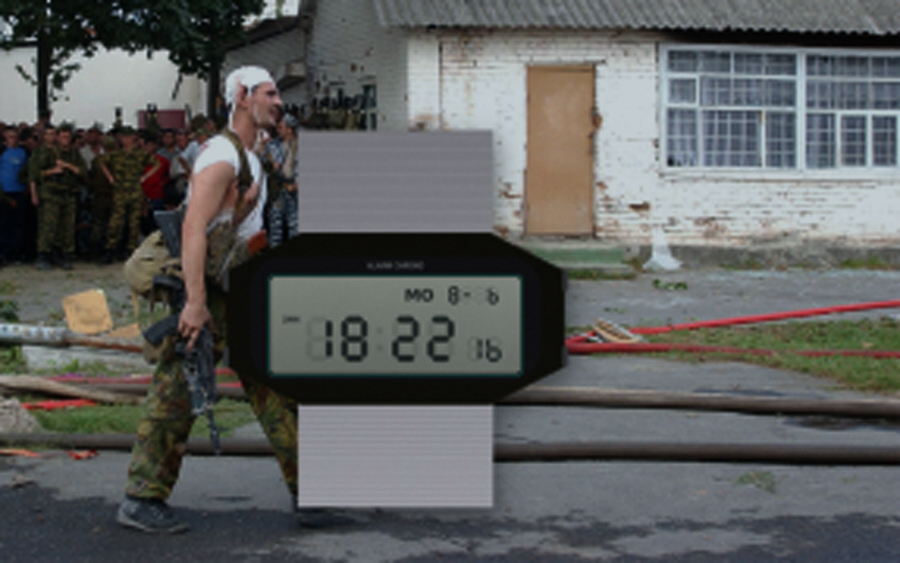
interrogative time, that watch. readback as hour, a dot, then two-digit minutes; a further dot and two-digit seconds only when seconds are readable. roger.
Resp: 18.22.16
